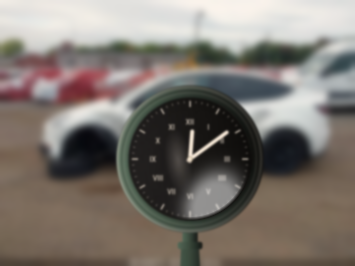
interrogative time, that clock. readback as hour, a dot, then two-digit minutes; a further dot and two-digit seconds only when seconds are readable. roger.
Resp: 12.09
